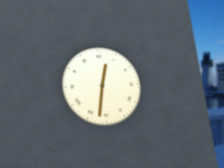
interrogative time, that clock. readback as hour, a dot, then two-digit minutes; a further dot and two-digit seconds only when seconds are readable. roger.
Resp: 12.32
